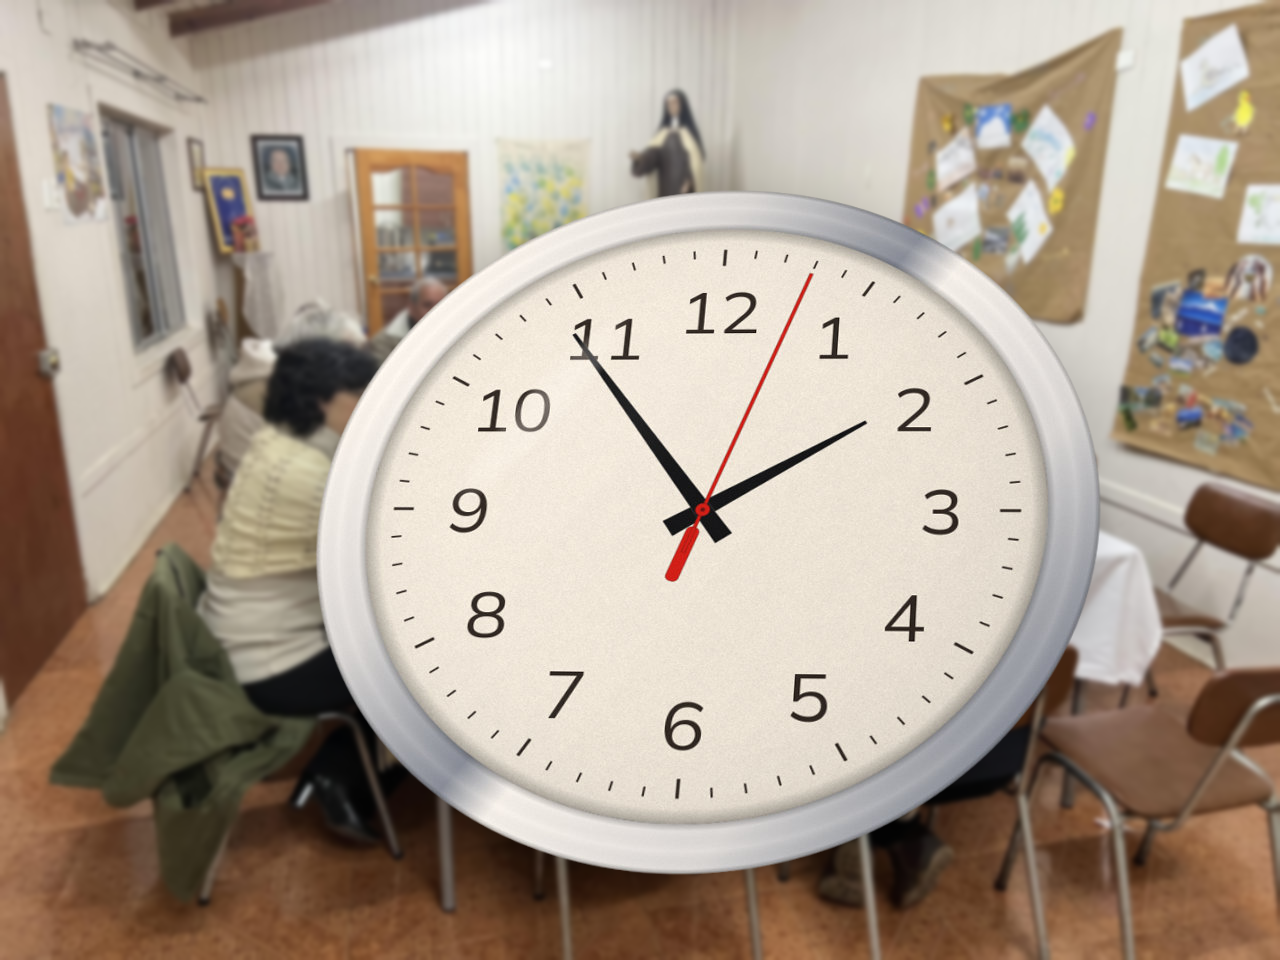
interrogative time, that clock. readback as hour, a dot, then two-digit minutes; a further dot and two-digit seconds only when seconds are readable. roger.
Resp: 1.54.03
